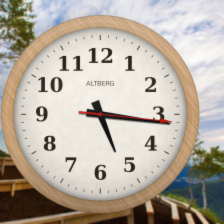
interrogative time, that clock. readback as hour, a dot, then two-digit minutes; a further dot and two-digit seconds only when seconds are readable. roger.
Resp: 5.16.16
